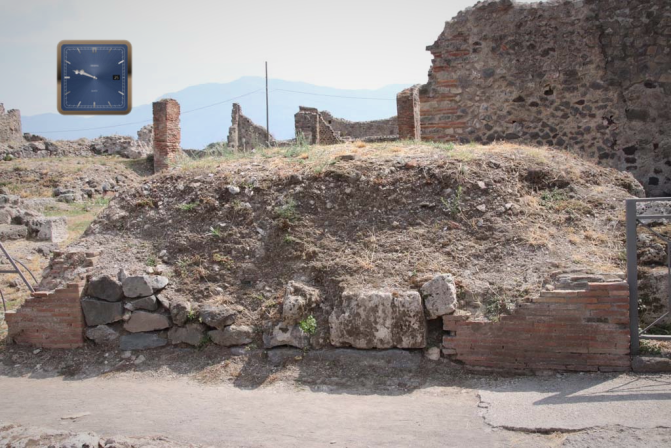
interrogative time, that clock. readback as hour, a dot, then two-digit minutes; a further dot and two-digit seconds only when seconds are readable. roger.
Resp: 9.48
